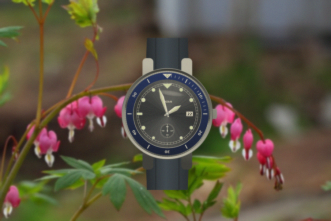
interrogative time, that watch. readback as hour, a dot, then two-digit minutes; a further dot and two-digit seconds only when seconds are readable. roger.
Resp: 1.57
